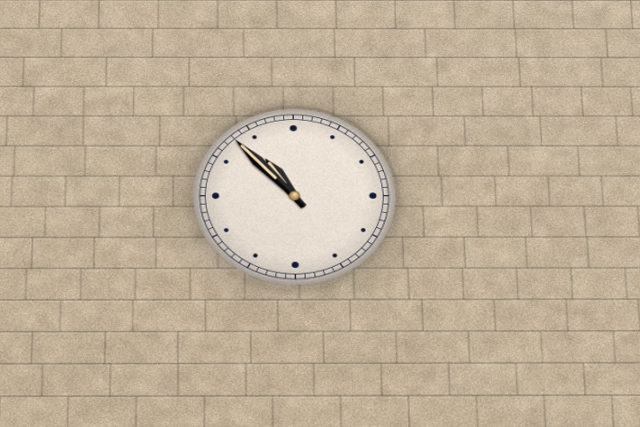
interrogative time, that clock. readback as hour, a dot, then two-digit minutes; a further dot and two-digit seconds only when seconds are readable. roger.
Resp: 10.53
